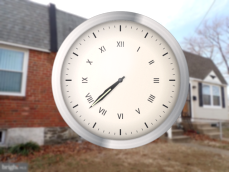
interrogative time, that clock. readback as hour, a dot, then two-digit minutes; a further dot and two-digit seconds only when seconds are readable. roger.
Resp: 7.38
